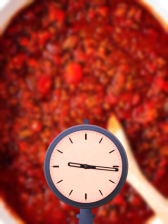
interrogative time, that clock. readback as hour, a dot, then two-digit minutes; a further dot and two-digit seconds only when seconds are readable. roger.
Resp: 9.16
